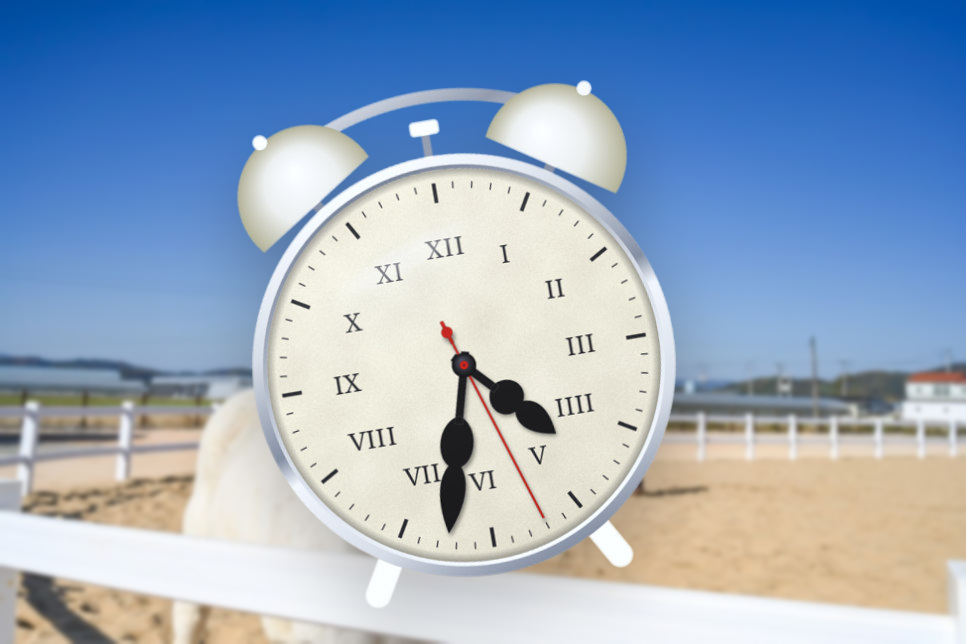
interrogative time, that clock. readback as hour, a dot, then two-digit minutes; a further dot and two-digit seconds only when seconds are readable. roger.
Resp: 4.32.27
